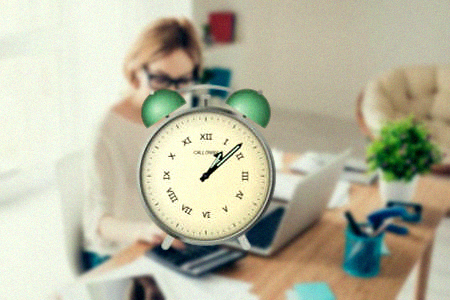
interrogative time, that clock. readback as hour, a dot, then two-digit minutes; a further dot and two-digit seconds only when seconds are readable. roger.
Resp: 1.08
